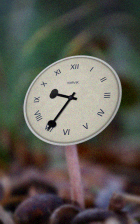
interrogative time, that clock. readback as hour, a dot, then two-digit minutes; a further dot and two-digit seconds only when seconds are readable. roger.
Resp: 9.35
